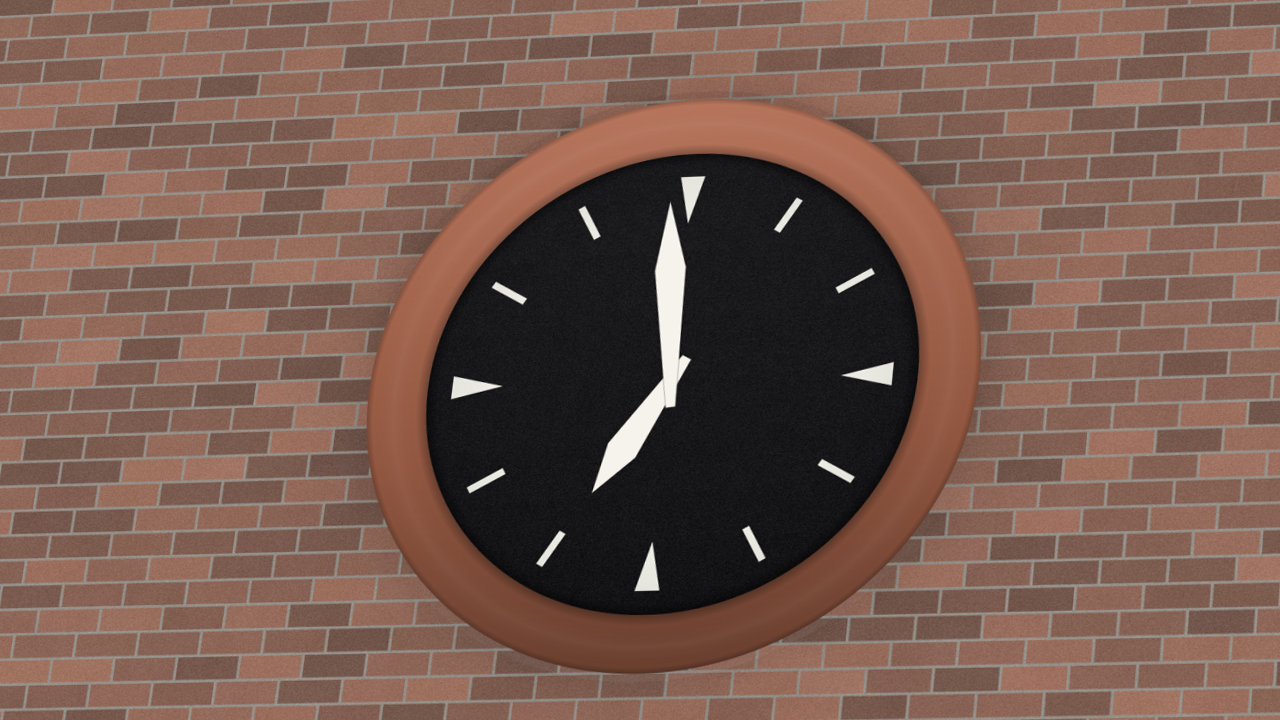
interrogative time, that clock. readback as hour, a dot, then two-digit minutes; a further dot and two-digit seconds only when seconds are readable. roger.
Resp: 6.59
